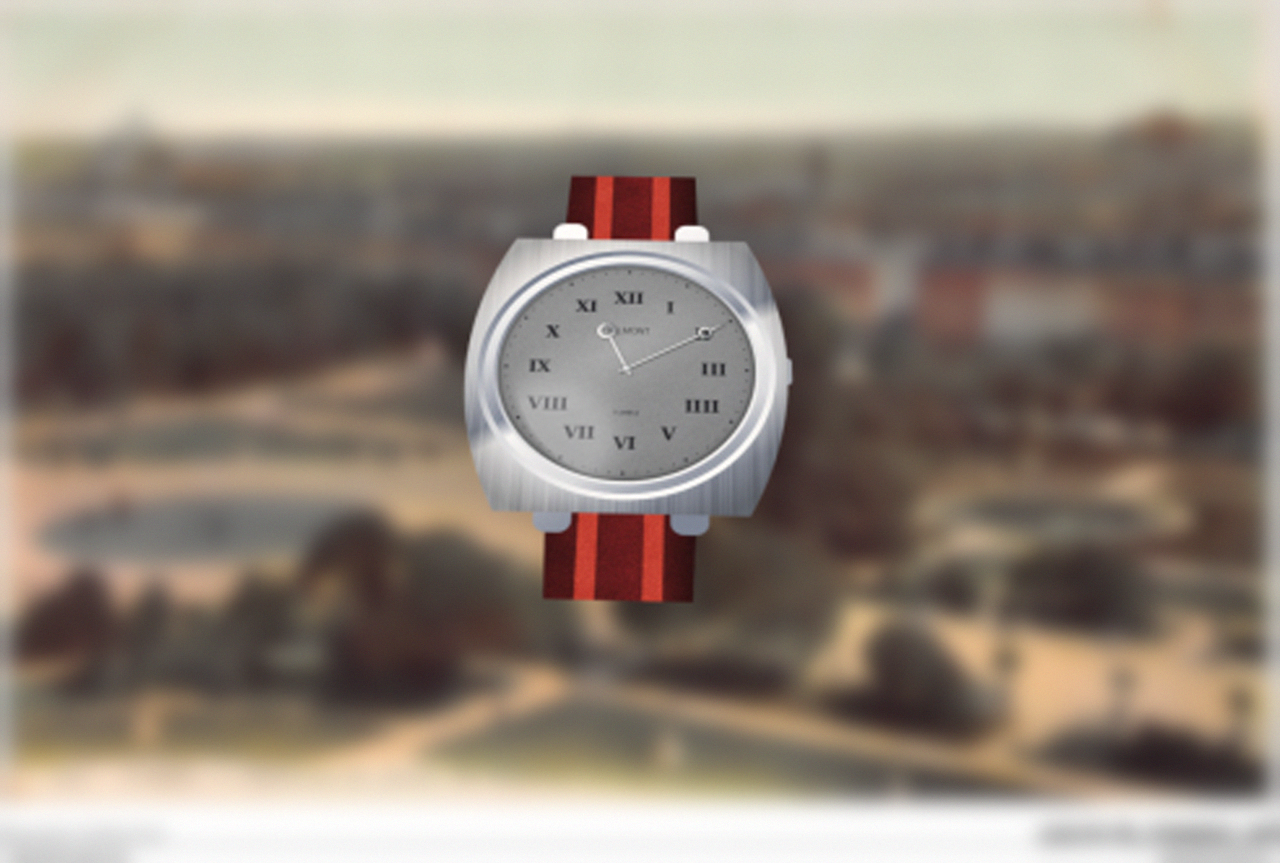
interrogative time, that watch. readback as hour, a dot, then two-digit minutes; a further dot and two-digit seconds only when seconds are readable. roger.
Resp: 11.10
